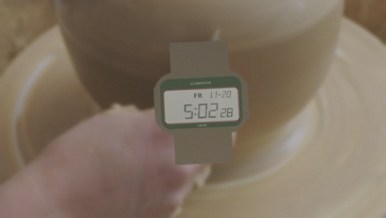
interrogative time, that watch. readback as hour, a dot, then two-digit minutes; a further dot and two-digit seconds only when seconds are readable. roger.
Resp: 5.02.28
